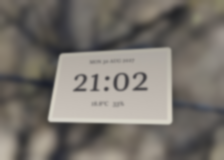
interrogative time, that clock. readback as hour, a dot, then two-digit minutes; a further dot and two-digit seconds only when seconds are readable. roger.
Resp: 21.02
